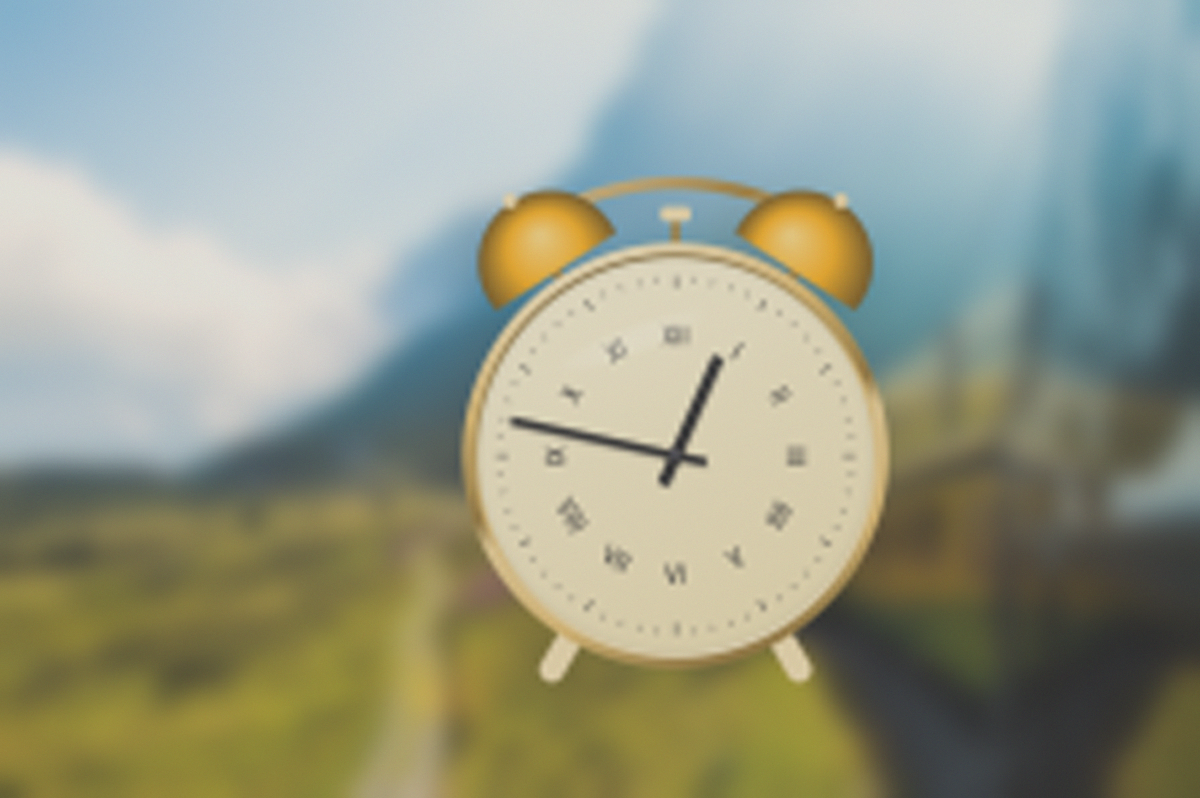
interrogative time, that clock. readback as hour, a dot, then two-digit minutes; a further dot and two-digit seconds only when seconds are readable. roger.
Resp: 12.47
